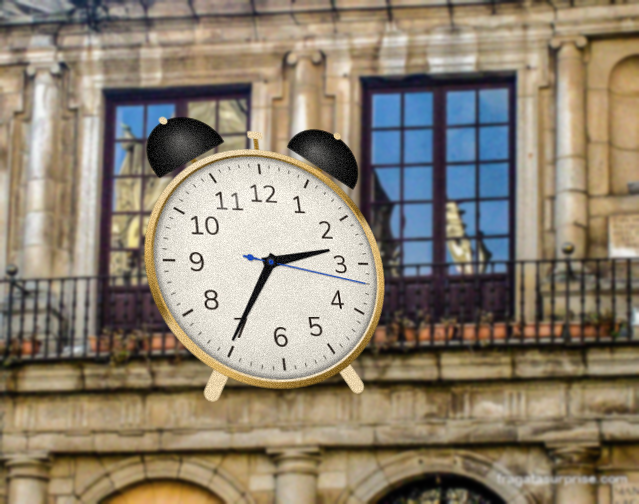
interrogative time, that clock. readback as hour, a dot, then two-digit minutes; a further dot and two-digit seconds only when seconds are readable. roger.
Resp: 2.35.17
